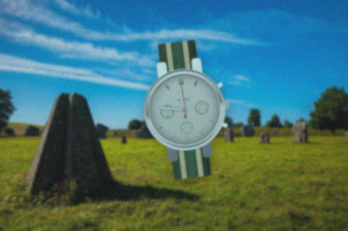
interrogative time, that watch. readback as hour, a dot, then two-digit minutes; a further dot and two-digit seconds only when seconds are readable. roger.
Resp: 11.47
